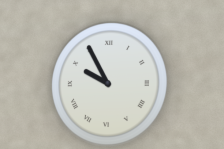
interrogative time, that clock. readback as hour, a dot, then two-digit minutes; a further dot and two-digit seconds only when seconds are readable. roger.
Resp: 9.55
